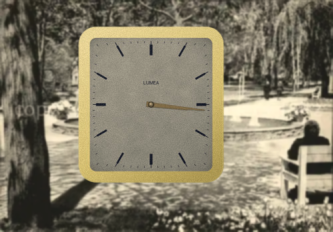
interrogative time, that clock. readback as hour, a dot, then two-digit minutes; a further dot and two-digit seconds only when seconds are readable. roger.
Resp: 3.16
